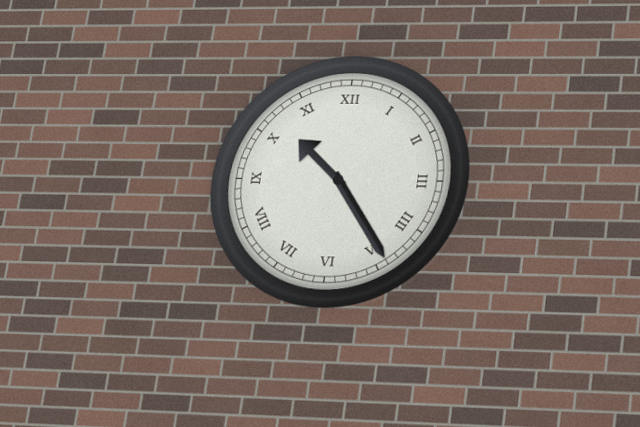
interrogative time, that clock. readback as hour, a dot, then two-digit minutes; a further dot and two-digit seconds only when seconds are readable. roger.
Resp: 10.24
